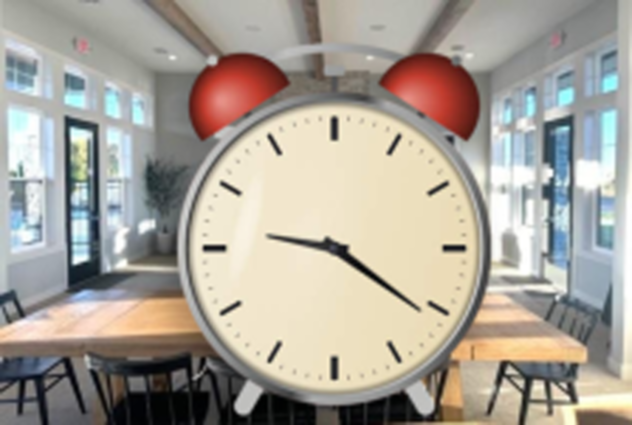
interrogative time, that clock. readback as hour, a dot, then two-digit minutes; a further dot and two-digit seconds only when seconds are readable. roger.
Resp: 9.21
